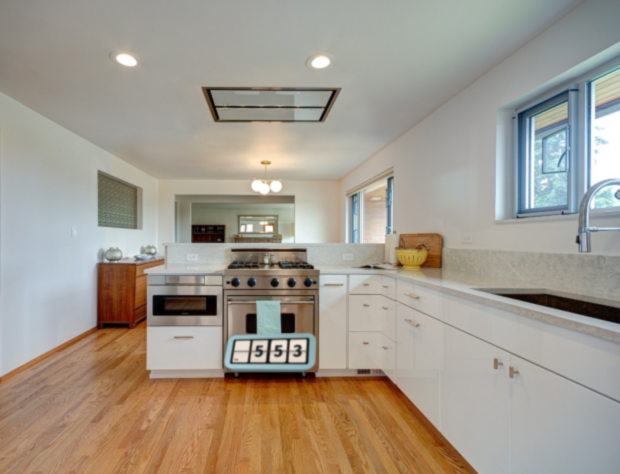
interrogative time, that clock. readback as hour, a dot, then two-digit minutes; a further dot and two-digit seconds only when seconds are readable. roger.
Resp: 5.53
